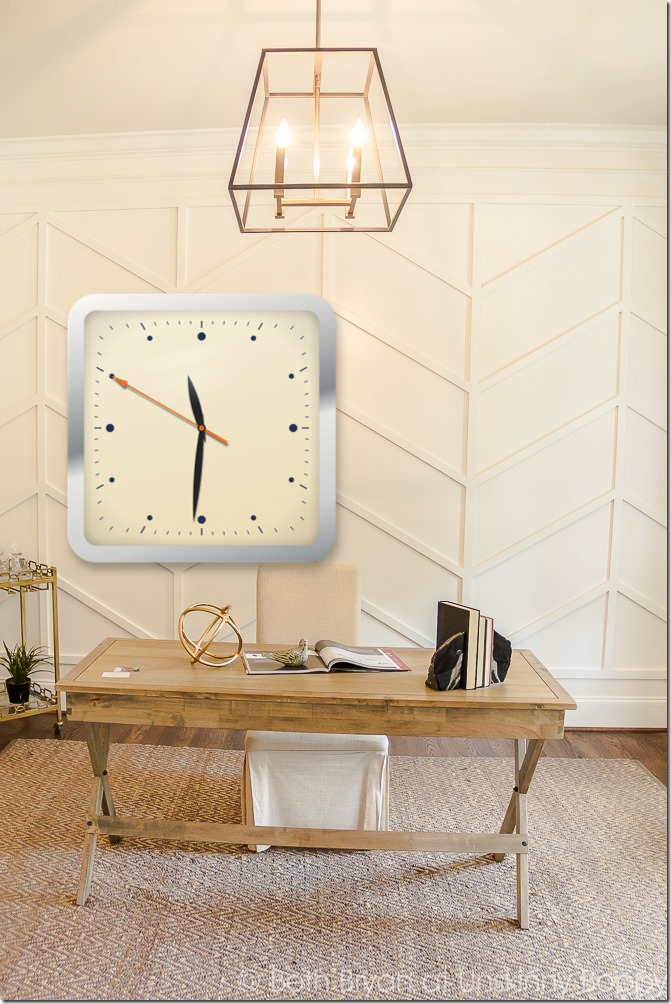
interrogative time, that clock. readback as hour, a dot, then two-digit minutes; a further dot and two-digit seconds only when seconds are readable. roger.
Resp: 11.30.50
